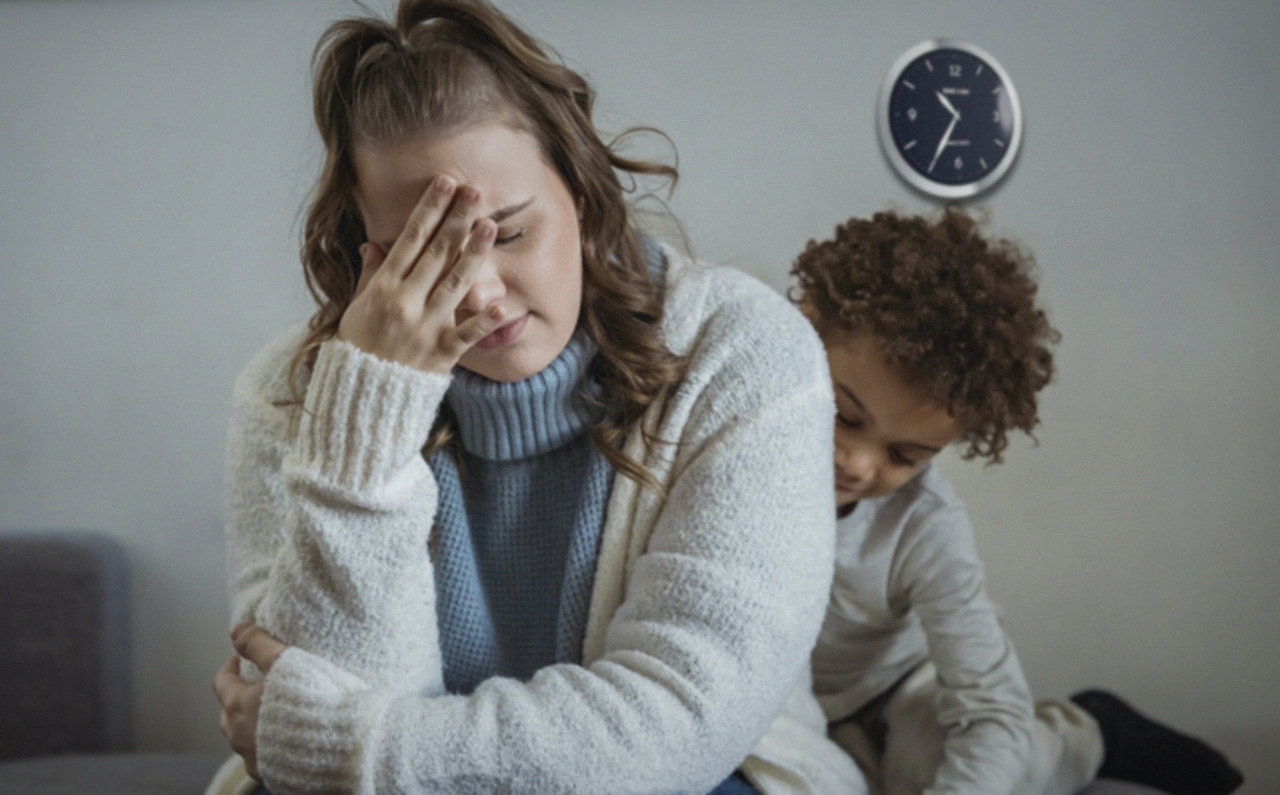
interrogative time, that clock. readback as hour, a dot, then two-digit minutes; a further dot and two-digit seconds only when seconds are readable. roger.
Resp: 10.35
